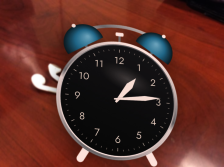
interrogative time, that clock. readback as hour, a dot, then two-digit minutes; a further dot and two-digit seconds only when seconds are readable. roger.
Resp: 1.14
